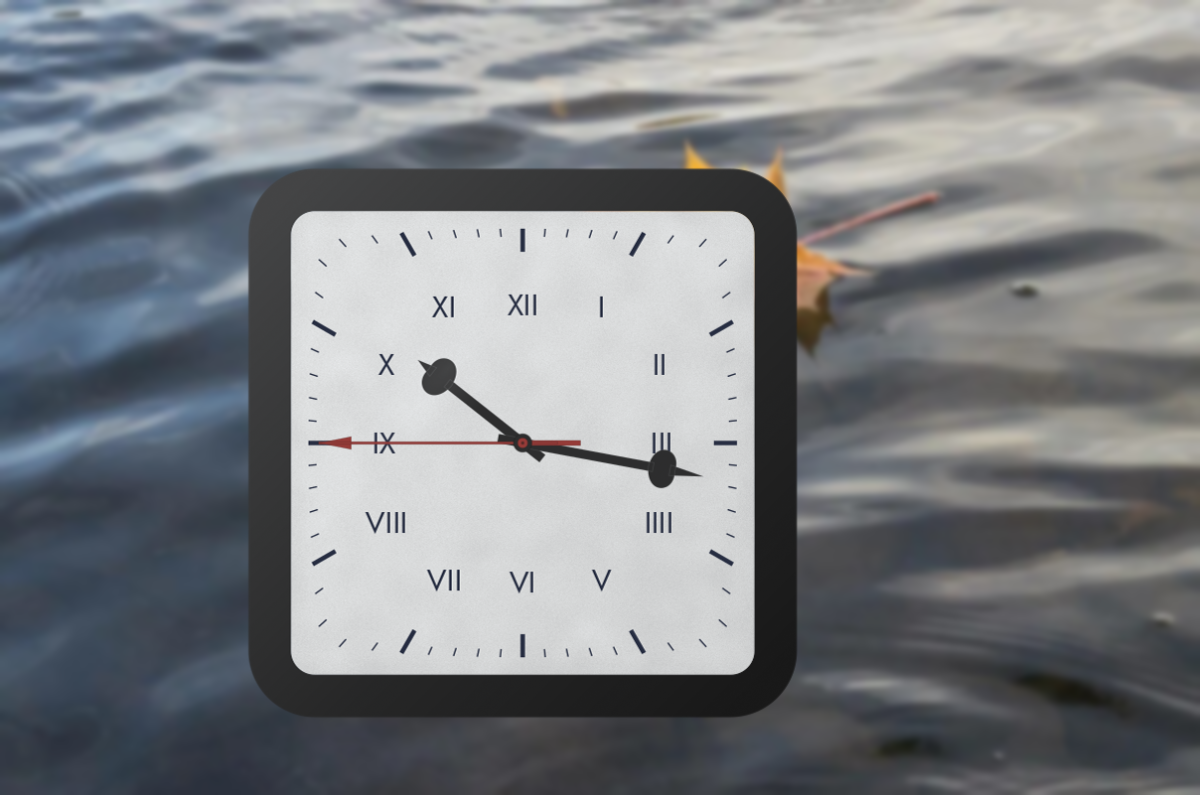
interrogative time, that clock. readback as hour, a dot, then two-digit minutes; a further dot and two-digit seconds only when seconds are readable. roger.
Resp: 10.16.45
